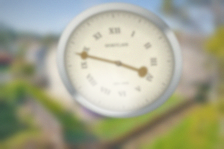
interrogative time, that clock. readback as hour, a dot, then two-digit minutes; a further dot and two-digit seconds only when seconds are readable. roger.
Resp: 3.48
